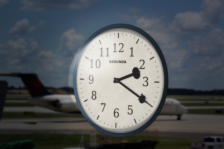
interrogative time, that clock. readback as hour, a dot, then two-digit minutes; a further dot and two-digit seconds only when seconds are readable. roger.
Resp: 2.20
